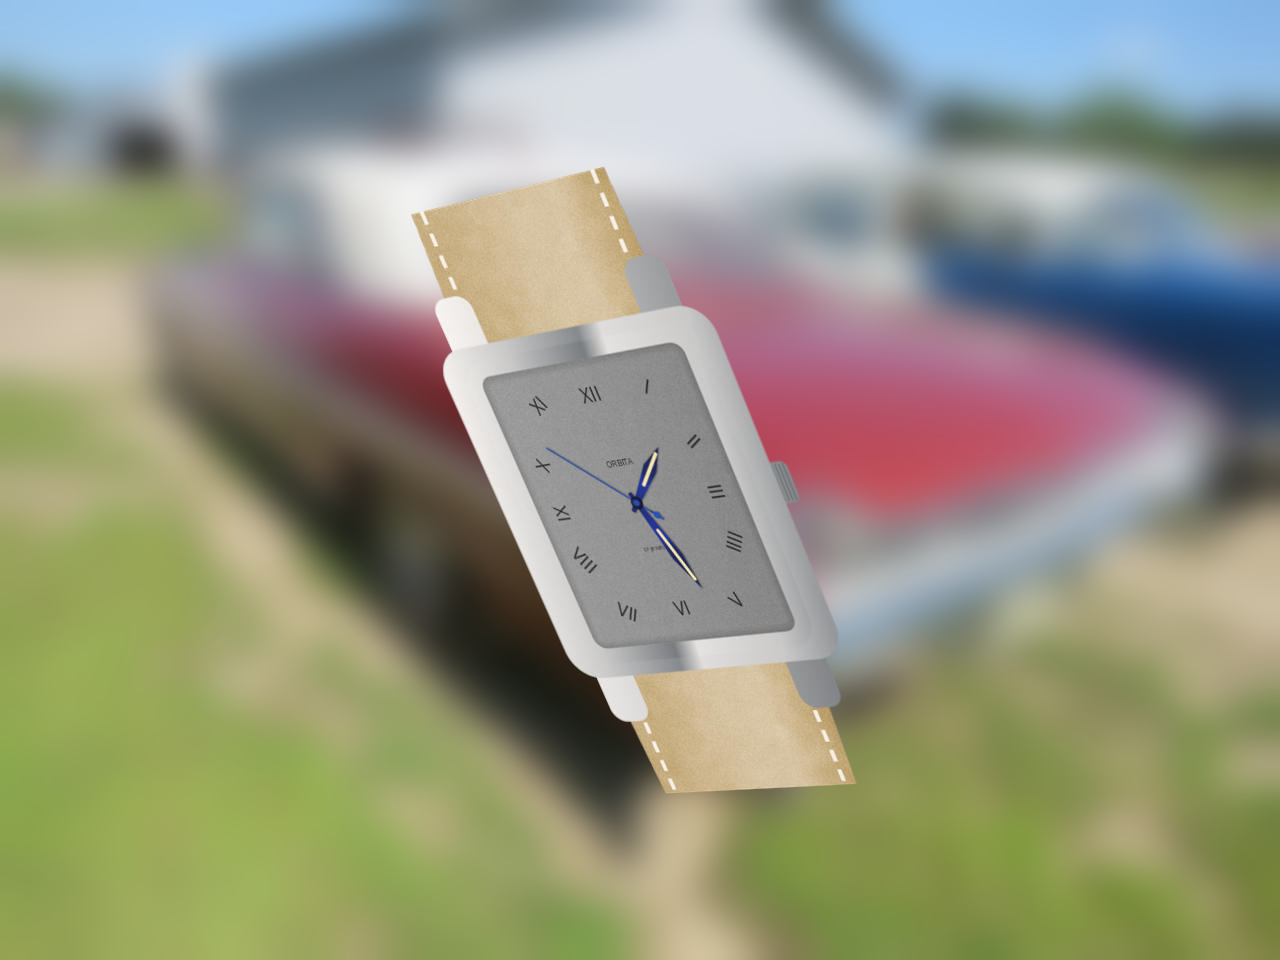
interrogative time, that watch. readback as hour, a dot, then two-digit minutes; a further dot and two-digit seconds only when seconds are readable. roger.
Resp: 1.26.52
